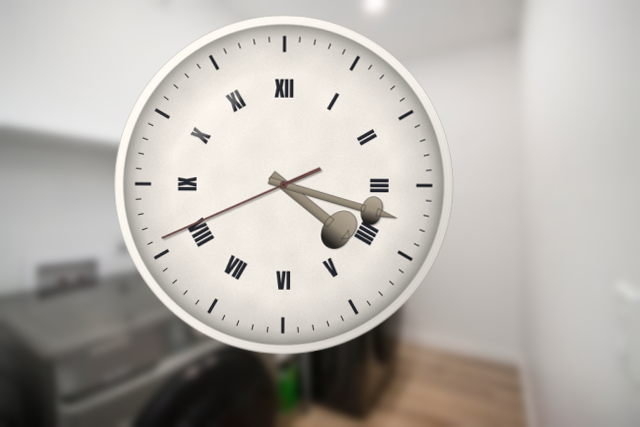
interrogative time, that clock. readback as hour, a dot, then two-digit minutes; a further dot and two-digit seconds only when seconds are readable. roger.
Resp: 4.17.41
